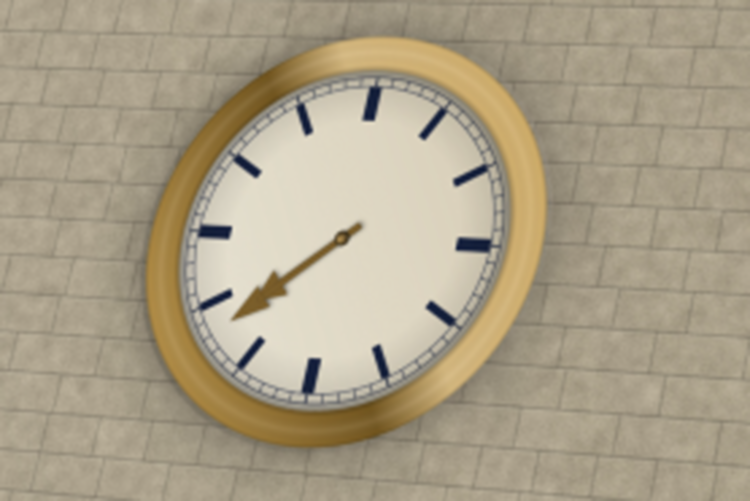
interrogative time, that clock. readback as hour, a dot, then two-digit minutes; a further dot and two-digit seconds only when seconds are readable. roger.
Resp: 7.38
